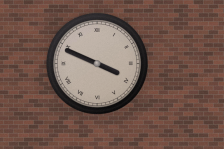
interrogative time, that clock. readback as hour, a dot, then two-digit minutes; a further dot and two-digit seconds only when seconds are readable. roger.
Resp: 3.49
